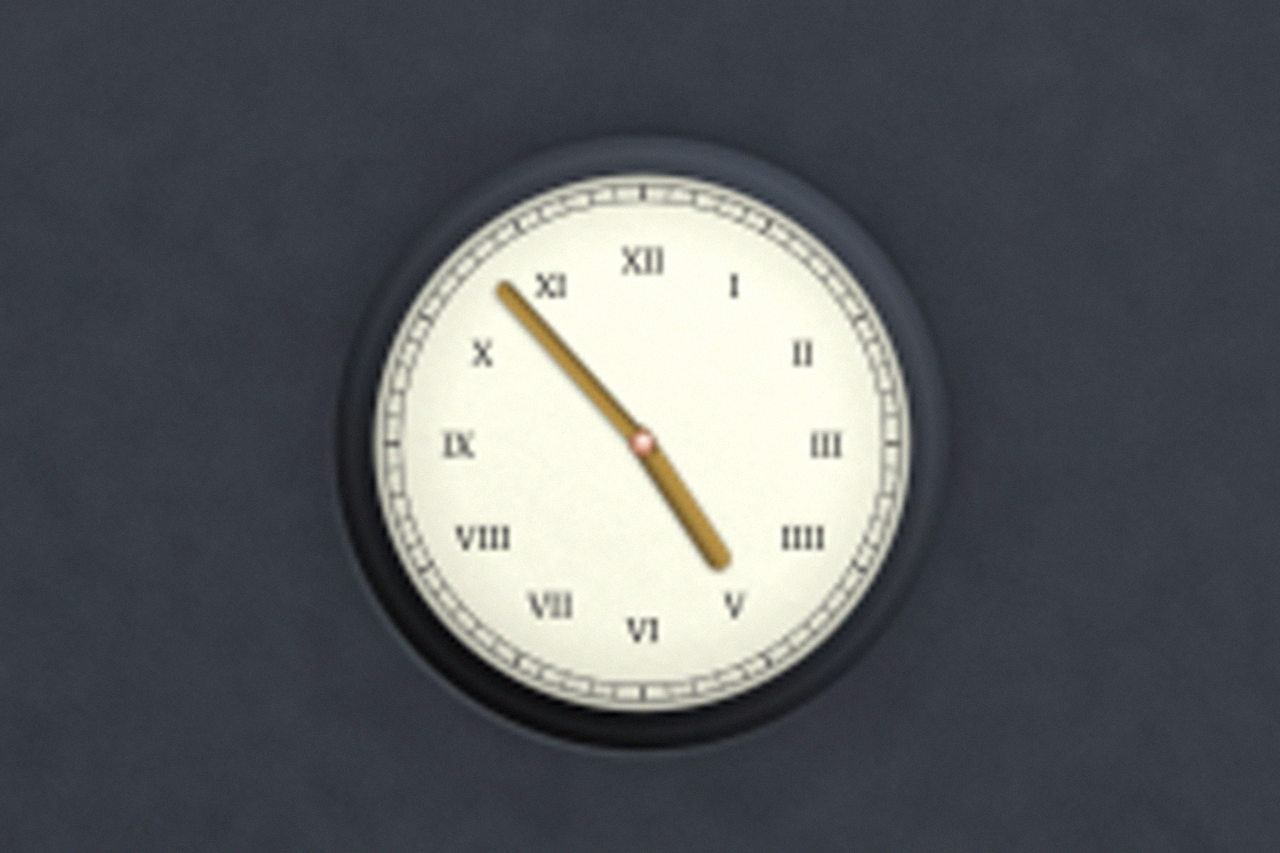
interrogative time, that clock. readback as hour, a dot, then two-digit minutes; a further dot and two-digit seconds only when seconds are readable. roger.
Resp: 4.53
